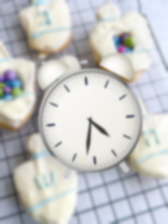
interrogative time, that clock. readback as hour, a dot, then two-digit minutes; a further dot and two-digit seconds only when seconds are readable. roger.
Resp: 4.32
